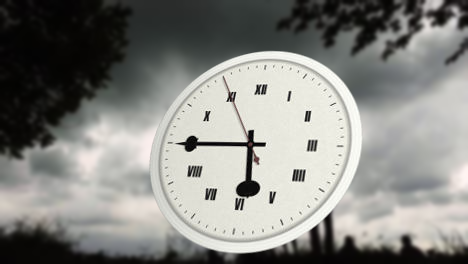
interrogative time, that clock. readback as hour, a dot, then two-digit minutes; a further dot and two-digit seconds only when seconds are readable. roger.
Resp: 5.44.55
